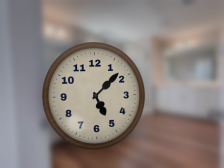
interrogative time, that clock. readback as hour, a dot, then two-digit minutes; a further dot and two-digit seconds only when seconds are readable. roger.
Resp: 5.08
